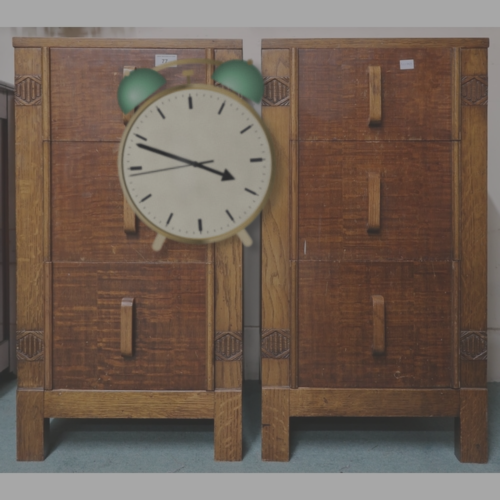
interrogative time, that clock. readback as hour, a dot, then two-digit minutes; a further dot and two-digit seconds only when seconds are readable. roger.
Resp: 3.48.44
